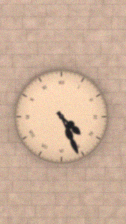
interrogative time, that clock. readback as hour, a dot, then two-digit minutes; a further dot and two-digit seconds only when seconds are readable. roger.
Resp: 4.26
